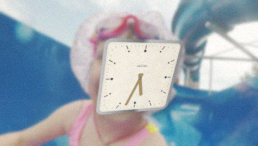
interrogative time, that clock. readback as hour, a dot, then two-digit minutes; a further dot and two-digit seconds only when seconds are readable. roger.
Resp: 5.33
